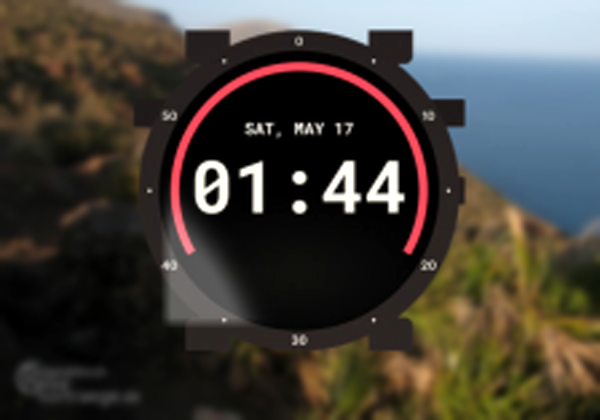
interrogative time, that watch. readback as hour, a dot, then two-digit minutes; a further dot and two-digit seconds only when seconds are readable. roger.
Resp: 1.44
